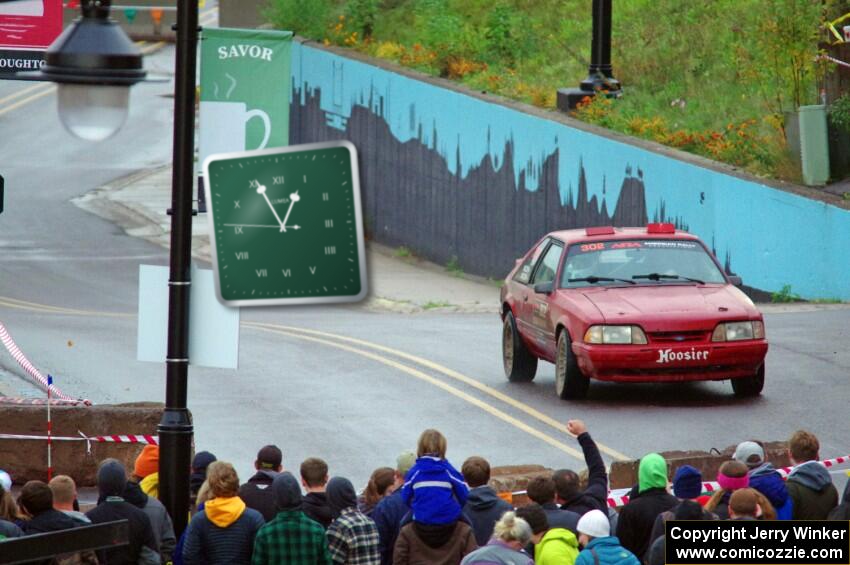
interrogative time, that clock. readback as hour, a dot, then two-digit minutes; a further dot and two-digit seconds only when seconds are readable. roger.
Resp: 12.55.46
